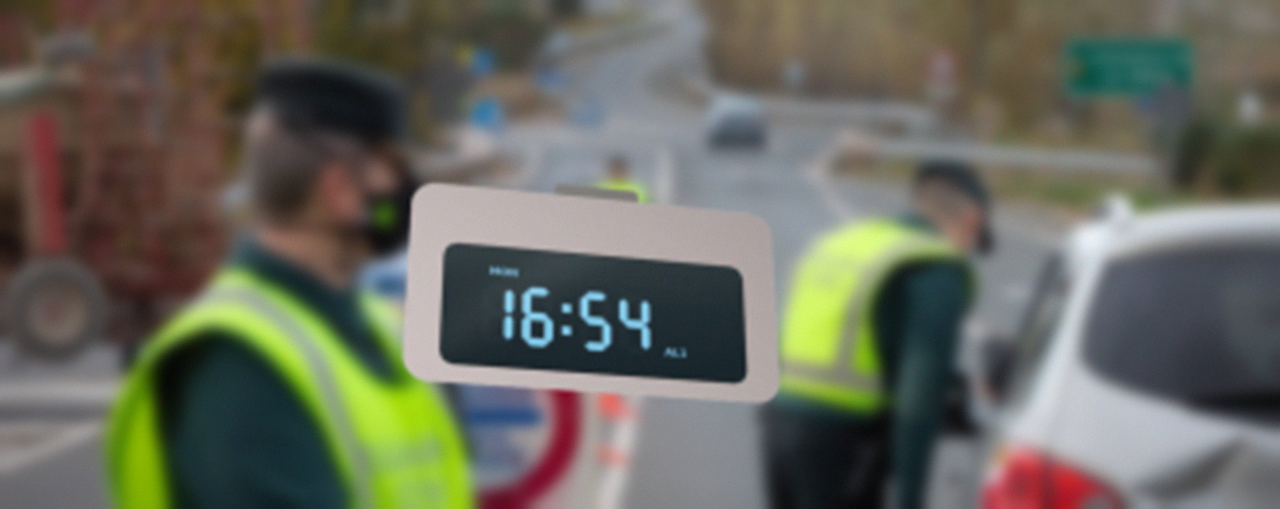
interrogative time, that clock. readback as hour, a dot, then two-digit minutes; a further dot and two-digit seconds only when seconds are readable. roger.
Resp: 16.54
